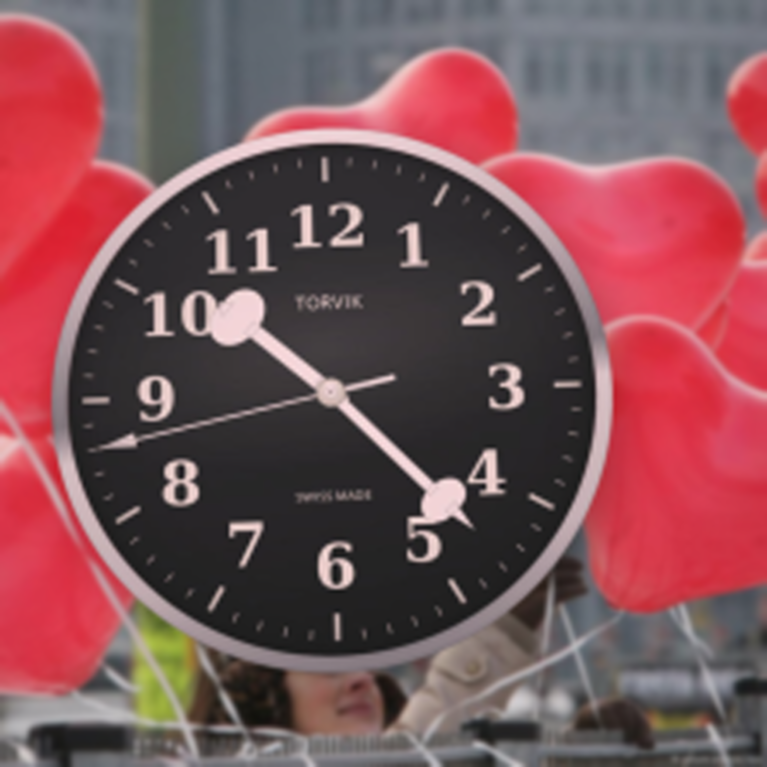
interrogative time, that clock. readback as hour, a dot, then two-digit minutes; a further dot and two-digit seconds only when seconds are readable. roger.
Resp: 10.22.43
